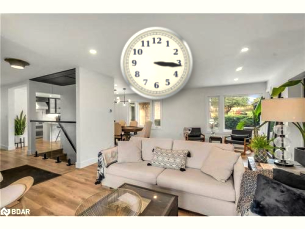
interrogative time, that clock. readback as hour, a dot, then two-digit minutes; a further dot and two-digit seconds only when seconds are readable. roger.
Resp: 3.16
